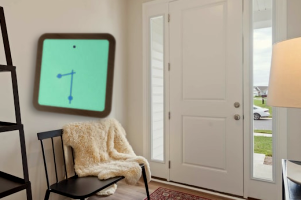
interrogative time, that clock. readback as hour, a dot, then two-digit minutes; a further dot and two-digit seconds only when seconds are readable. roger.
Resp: 8.30
